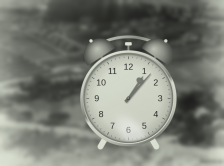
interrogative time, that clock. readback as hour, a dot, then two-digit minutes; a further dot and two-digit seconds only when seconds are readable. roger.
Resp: 1.07
